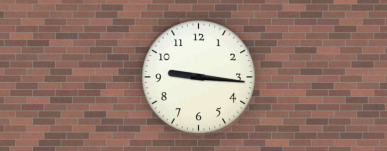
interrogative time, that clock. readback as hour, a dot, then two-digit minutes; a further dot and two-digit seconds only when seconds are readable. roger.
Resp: 9.16
